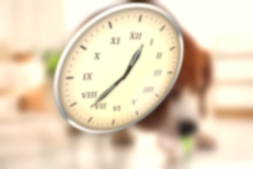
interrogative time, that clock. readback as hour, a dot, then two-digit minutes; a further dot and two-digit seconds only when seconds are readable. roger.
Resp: 12.37
